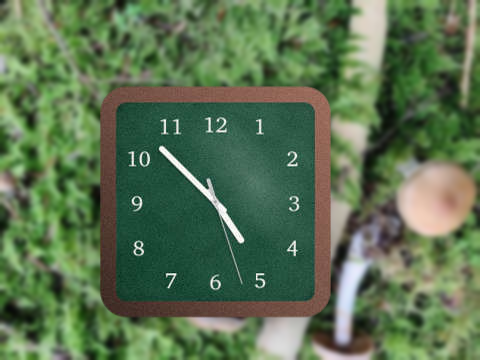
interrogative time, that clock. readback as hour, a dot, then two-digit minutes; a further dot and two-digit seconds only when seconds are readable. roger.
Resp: 4.52.27
